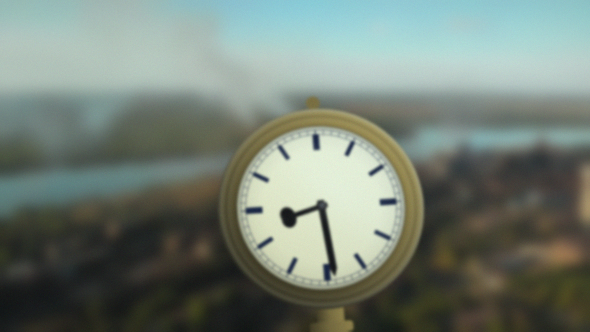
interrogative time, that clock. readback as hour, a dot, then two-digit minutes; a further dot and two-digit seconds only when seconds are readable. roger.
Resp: 8.29
